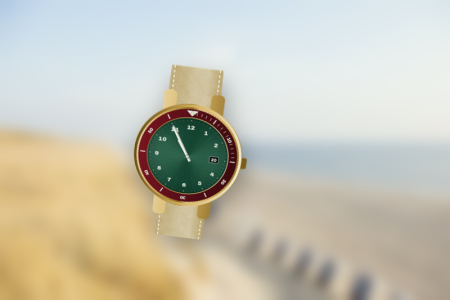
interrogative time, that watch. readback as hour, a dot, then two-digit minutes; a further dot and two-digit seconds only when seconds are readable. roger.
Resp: 10.55
